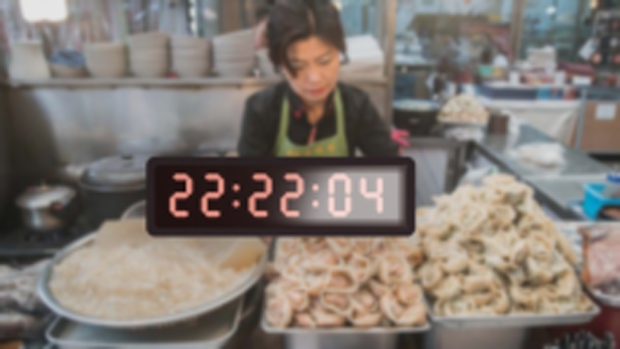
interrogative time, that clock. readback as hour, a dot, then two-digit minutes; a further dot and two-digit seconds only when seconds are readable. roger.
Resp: 22.22.04
